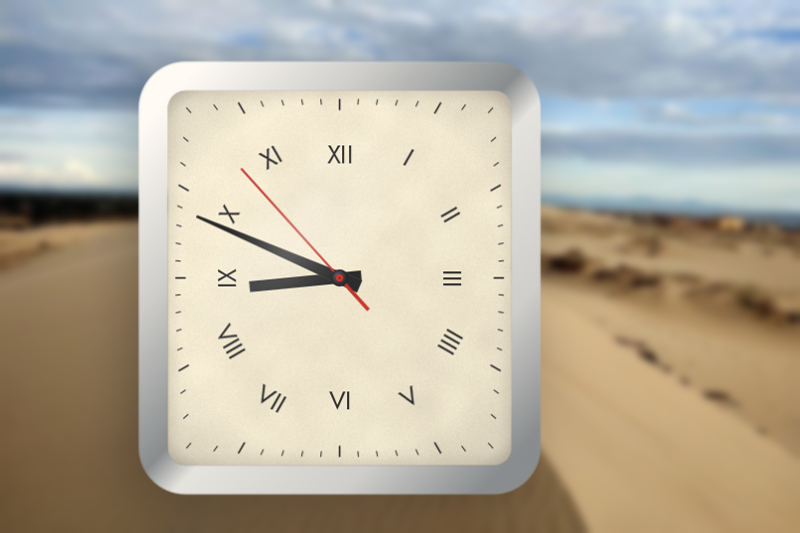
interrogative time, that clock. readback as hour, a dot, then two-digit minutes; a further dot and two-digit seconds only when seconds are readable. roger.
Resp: 8.48.53
